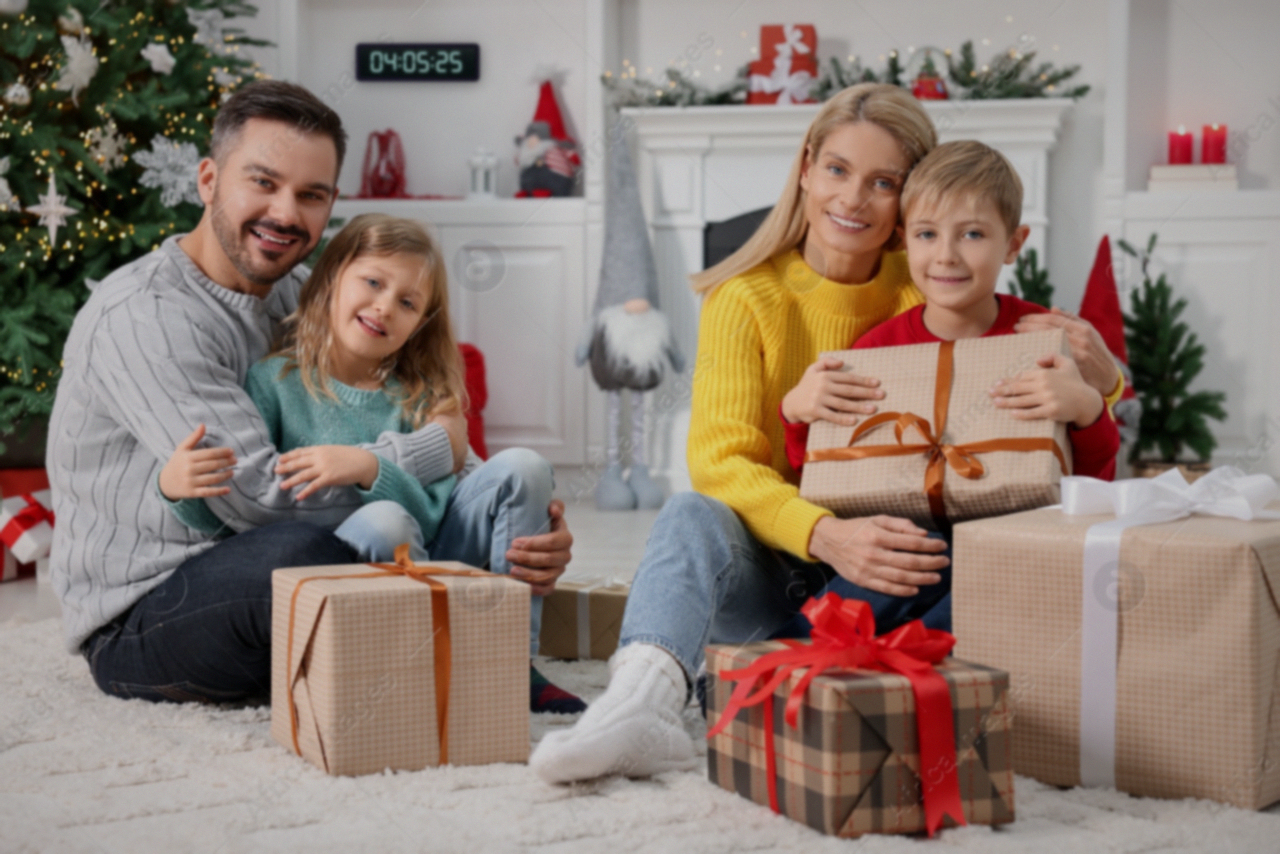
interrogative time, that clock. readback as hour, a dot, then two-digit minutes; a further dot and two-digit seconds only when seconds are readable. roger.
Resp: 4.05.25
